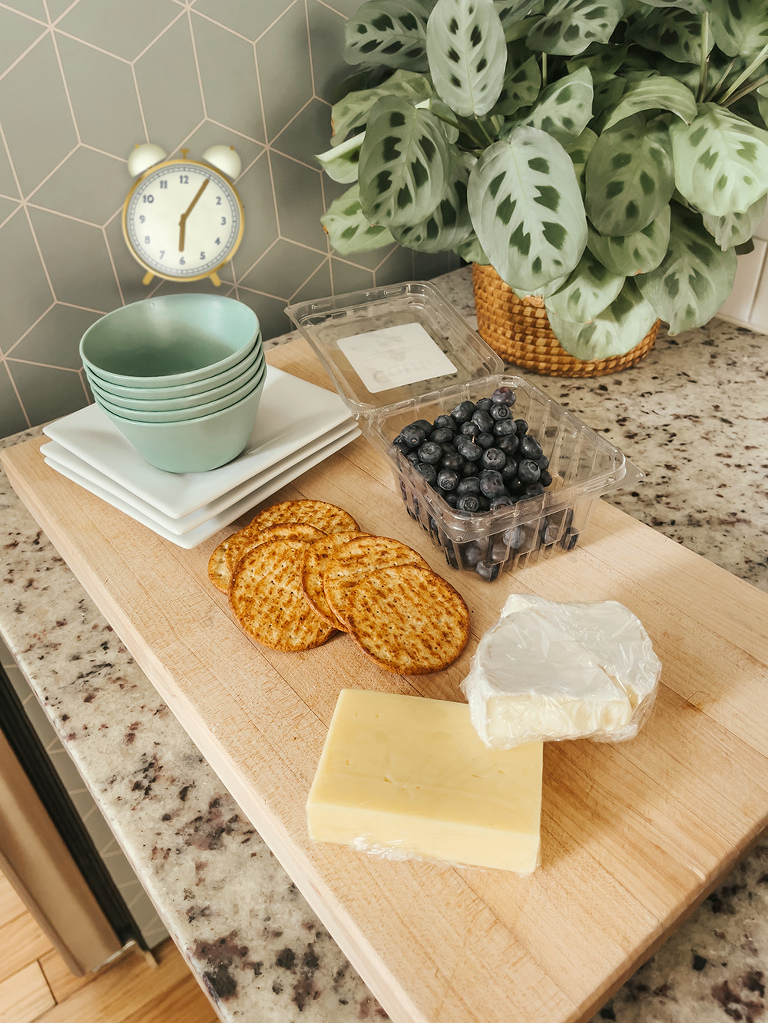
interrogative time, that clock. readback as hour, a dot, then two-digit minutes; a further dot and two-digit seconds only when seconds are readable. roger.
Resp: 6.05
